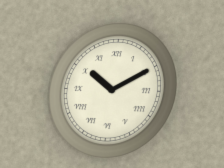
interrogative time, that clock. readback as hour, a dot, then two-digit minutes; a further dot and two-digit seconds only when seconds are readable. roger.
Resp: 10.10
